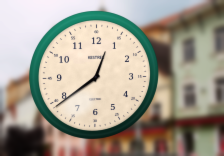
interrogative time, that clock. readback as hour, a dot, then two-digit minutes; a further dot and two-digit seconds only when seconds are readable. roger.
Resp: 12.39
